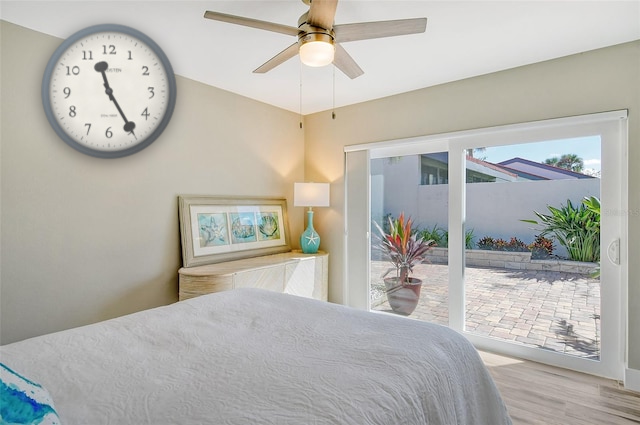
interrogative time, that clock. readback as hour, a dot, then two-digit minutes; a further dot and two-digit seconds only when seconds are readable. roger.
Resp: 11.25
